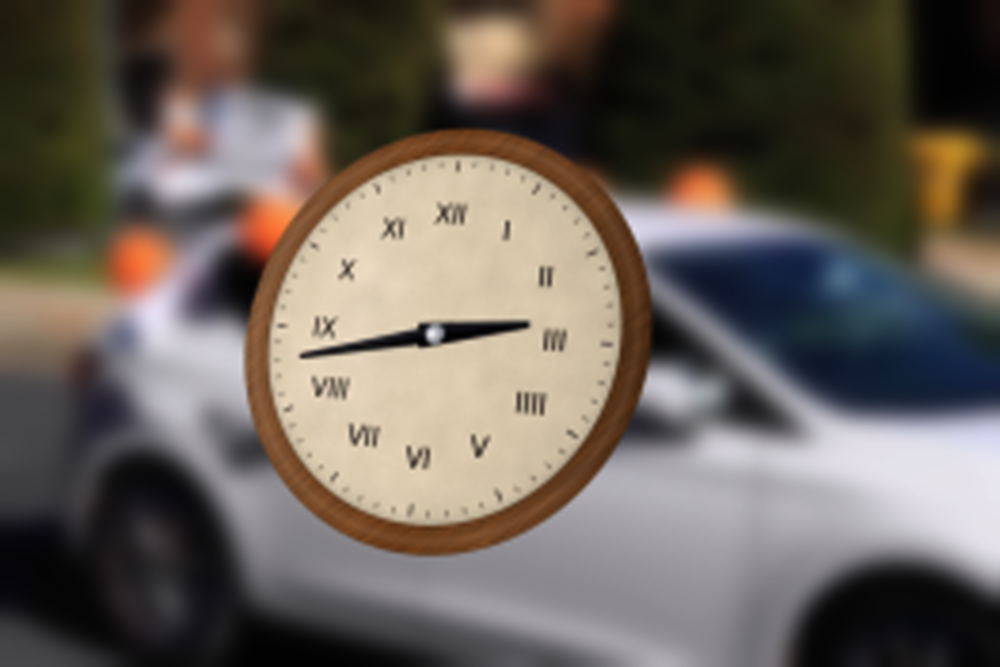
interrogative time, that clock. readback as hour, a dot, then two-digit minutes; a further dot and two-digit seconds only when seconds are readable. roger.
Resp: 2.43
